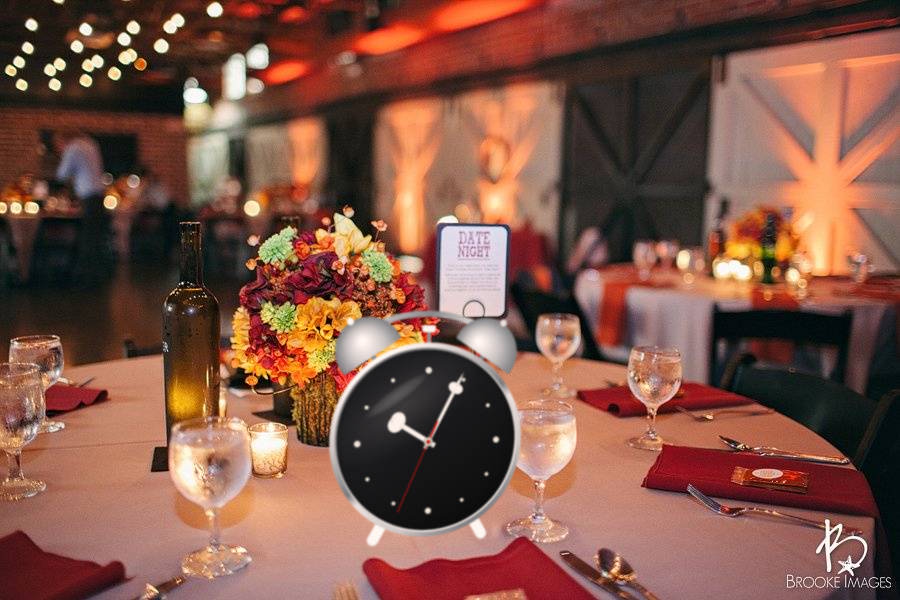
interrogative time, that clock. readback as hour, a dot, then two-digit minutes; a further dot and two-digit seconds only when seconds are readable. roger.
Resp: 10.04.34
